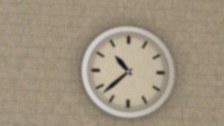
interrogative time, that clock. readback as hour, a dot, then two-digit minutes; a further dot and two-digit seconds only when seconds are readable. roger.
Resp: 10.38
